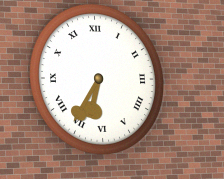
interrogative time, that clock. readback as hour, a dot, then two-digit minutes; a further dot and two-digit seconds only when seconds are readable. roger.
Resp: 6.36
